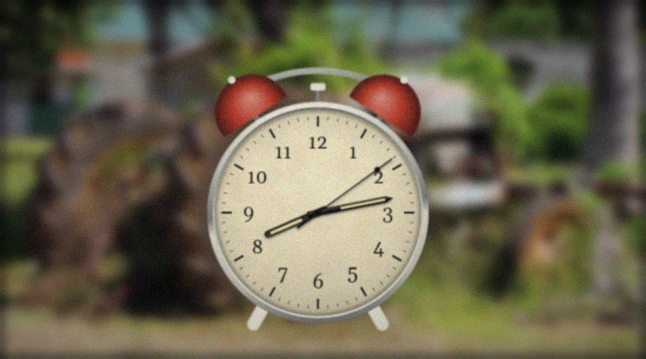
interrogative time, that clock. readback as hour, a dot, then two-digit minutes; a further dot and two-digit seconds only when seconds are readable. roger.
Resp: 8.13.09
